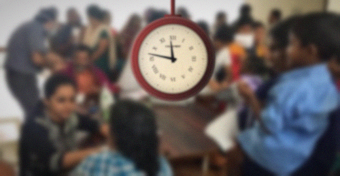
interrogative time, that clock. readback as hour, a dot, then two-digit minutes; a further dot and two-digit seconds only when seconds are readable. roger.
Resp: 11.47
